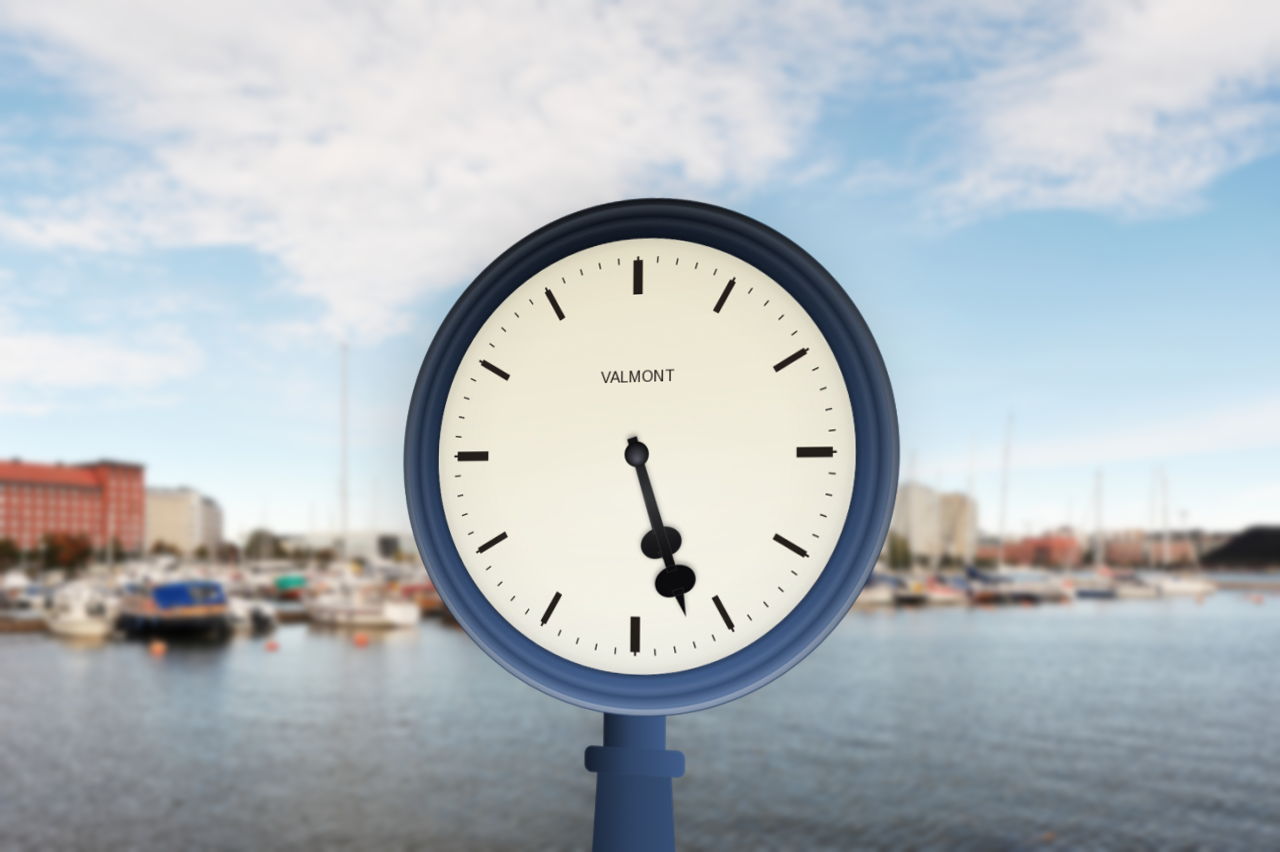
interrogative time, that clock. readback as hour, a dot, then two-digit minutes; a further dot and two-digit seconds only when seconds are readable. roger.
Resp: 5.27
